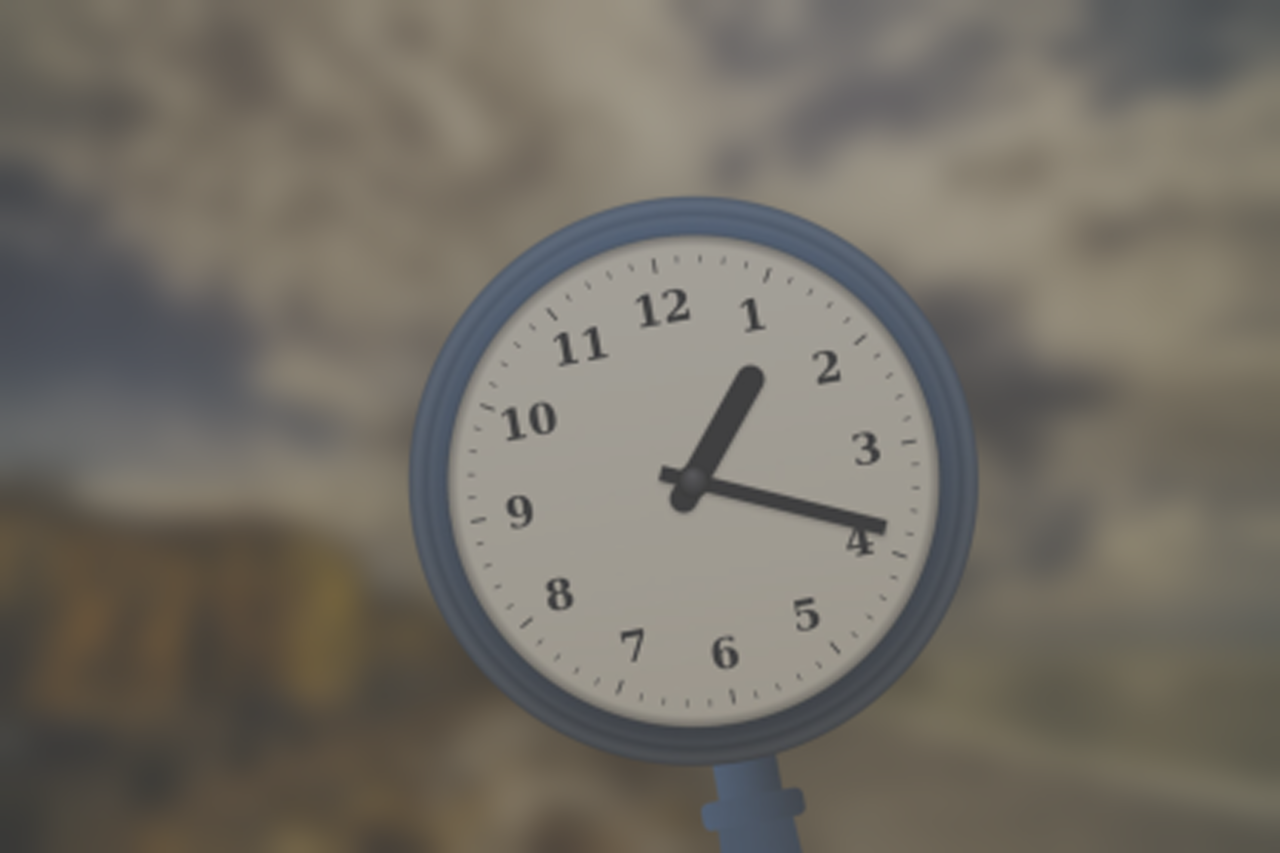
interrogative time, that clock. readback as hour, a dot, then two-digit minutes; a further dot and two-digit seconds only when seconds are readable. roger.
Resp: 1.19
